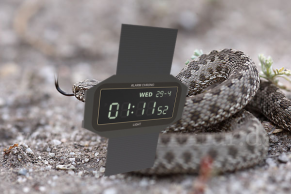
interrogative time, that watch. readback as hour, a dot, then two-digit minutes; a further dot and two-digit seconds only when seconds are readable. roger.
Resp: 1.11.52
